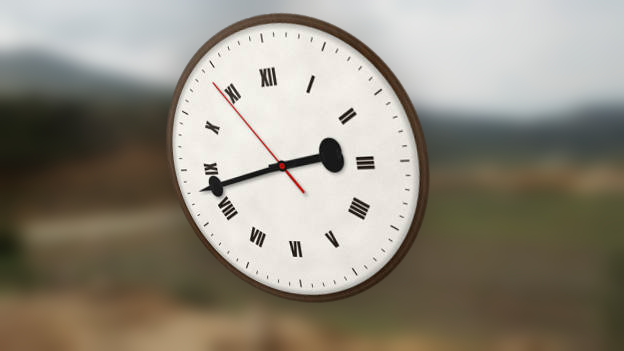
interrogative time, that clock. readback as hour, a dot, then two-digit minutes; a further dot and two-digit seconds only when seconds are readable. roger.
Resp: 2.42.54
